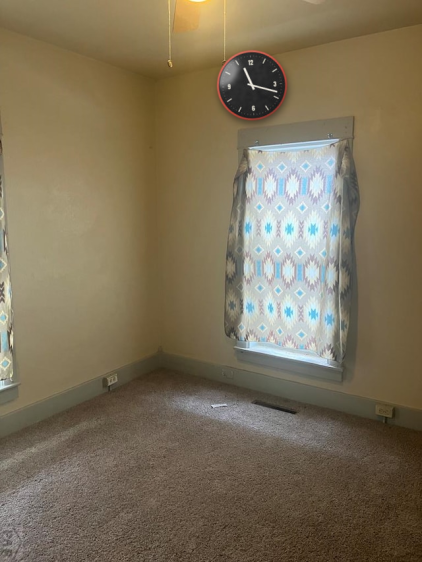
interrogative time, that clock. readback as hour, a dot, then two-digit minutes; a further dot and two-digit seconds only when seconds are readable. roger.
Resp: 11.18
